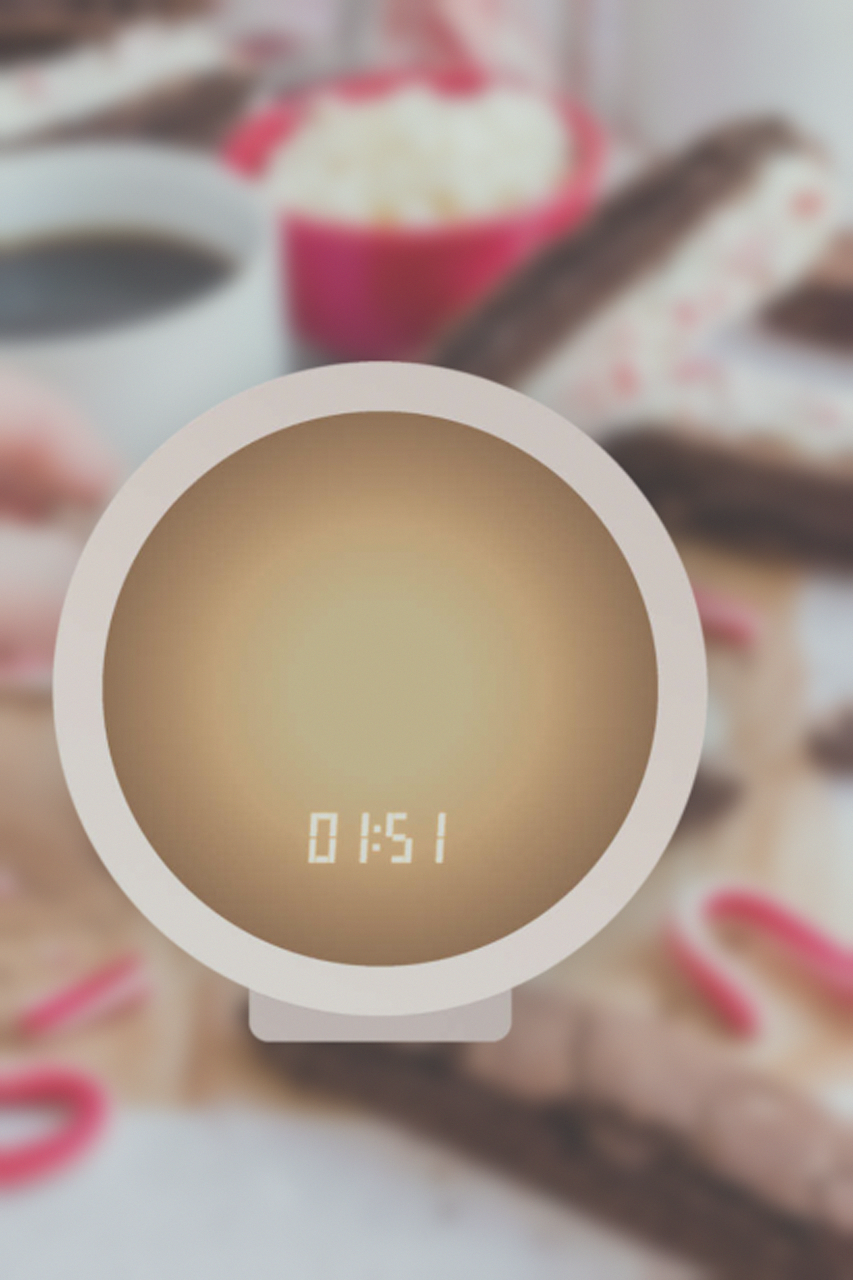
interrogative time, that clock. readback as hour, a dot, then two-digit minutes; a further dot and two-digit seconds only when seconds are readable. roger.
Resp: 1.51
